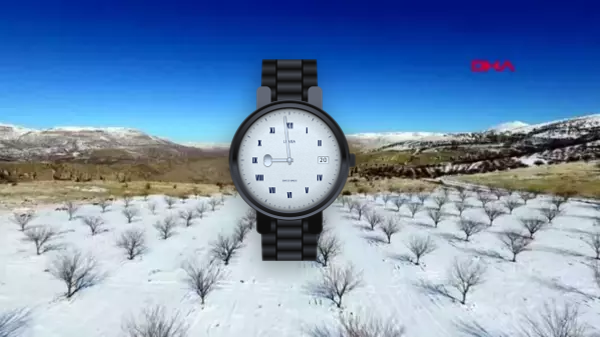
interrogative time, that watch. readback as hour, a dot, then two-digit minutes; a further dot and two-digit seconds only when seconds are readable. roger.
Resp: 8.59
